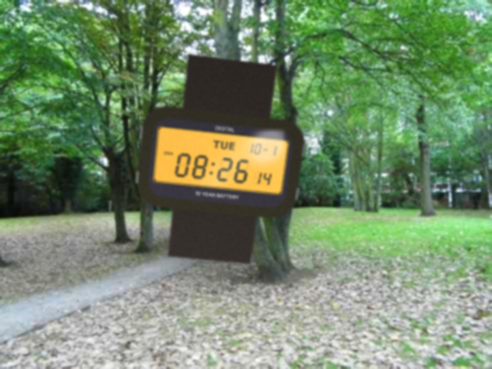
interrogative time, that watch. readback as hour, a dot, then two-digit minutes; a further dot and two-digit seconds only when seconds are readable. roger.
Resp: 8.26.14
